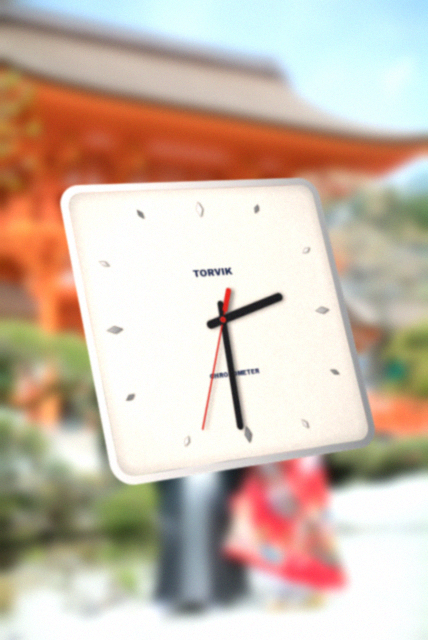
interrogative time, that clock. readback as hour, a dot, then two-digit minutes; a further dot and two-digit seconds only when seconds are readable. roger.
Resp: 2.30.34
